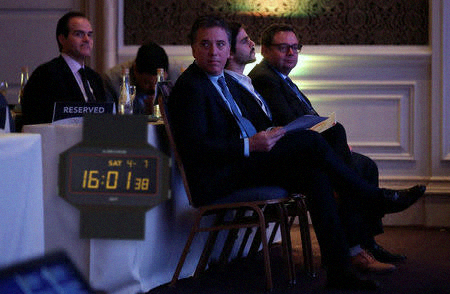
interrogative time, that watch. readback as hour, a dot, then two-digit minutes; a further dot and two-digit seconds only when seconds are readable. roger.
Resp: 16.01.38
